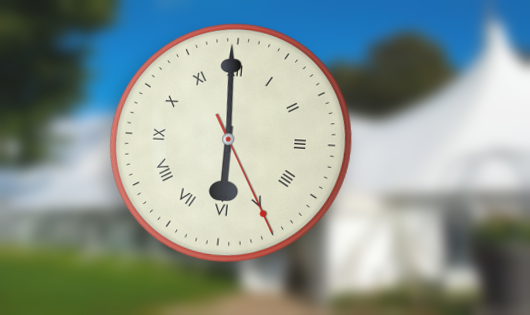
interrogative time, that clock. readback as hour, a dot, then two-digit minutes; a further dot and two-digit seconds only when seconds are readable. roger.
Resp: 5.59.25
